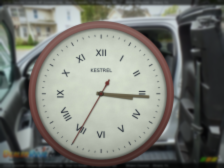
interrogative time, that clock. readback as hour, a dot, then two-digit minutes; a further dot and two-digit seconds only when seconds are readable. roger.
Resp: 3.15.35
